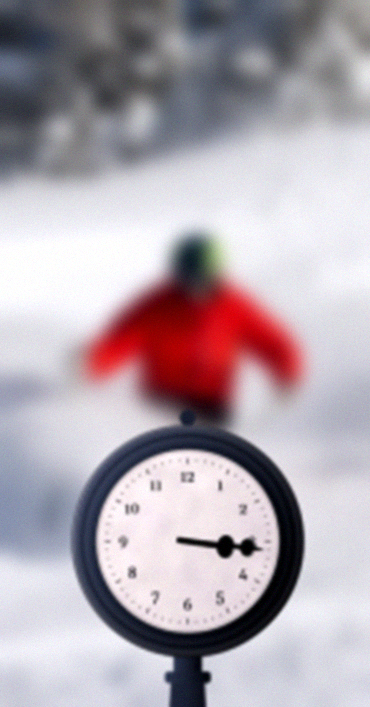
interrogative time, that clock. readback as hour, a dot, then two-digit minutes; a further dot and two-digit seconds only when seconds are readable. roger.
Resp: 3.16
